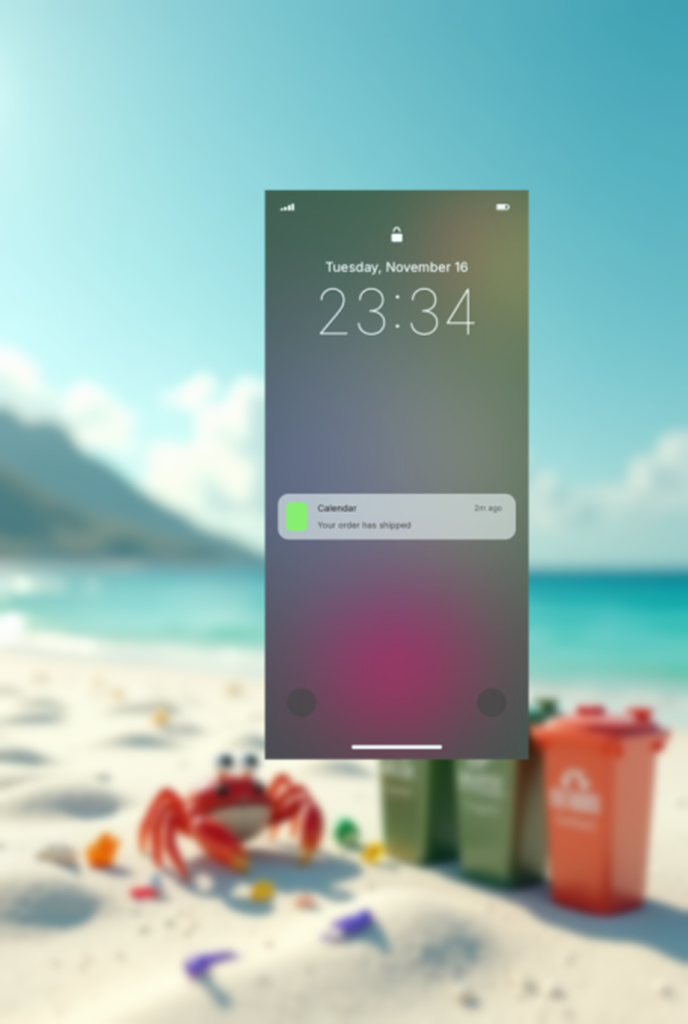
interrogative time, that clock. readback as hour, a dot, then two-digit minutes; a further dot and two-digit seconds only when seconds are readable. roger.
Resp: 23.34
